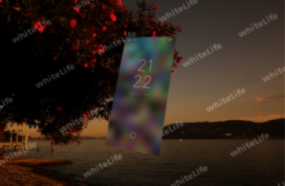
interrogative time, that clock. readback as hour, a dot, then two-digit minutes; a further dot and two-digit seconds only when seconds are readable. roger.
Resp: 21.22
